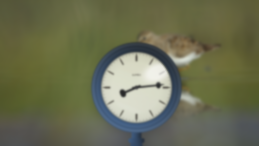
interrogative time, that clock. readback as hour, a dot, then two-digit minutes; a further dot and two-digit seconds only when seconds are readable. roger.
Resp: 8.14
